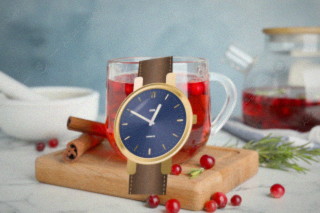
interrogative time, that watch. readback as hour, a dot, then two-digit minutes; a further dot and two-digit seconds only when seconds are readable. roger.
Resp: 12.50
